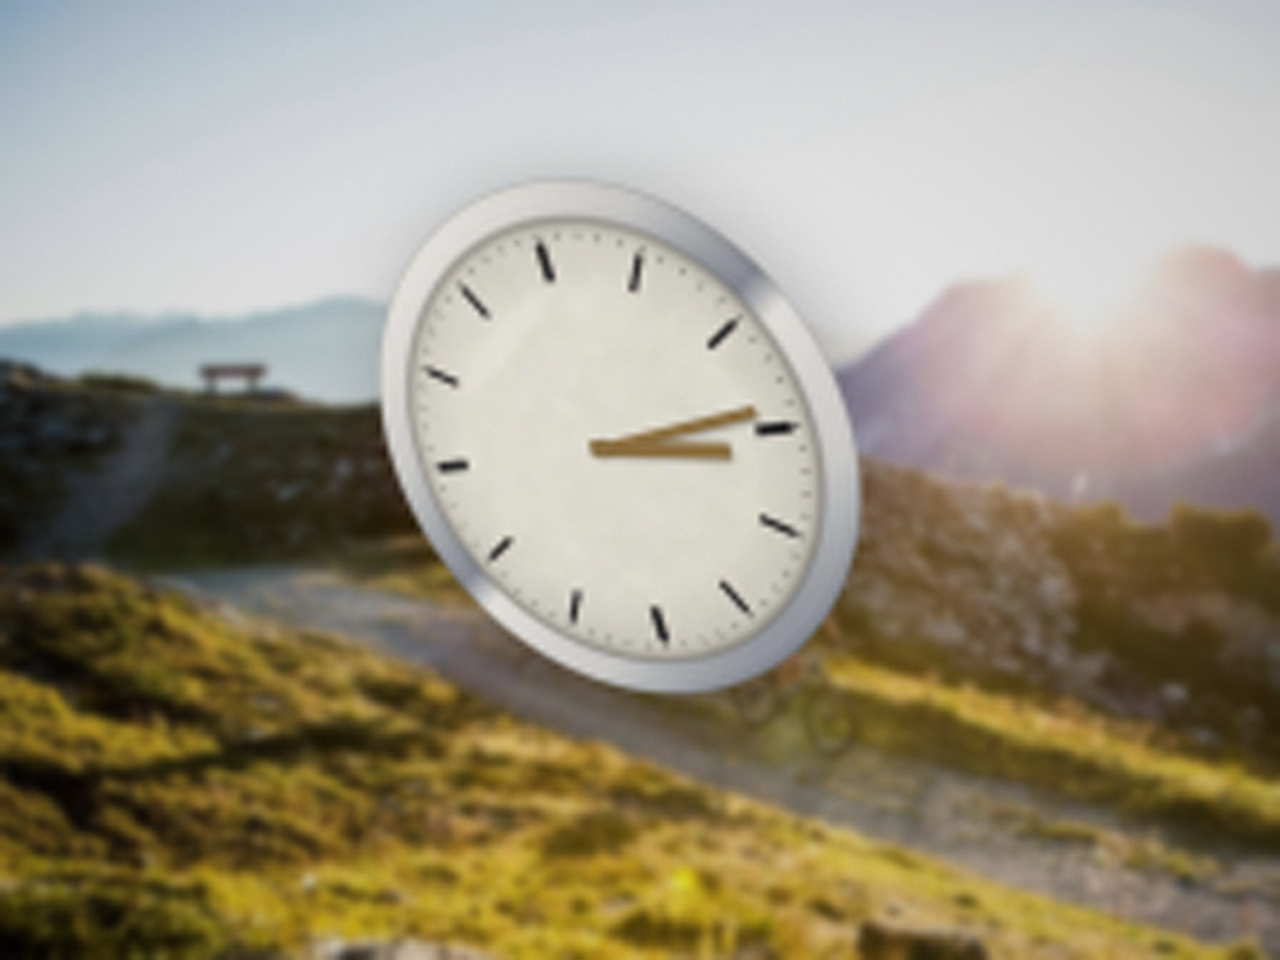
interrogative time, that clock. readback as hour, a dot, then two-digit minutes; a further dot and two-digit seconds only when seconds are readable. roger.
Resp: 3.14
